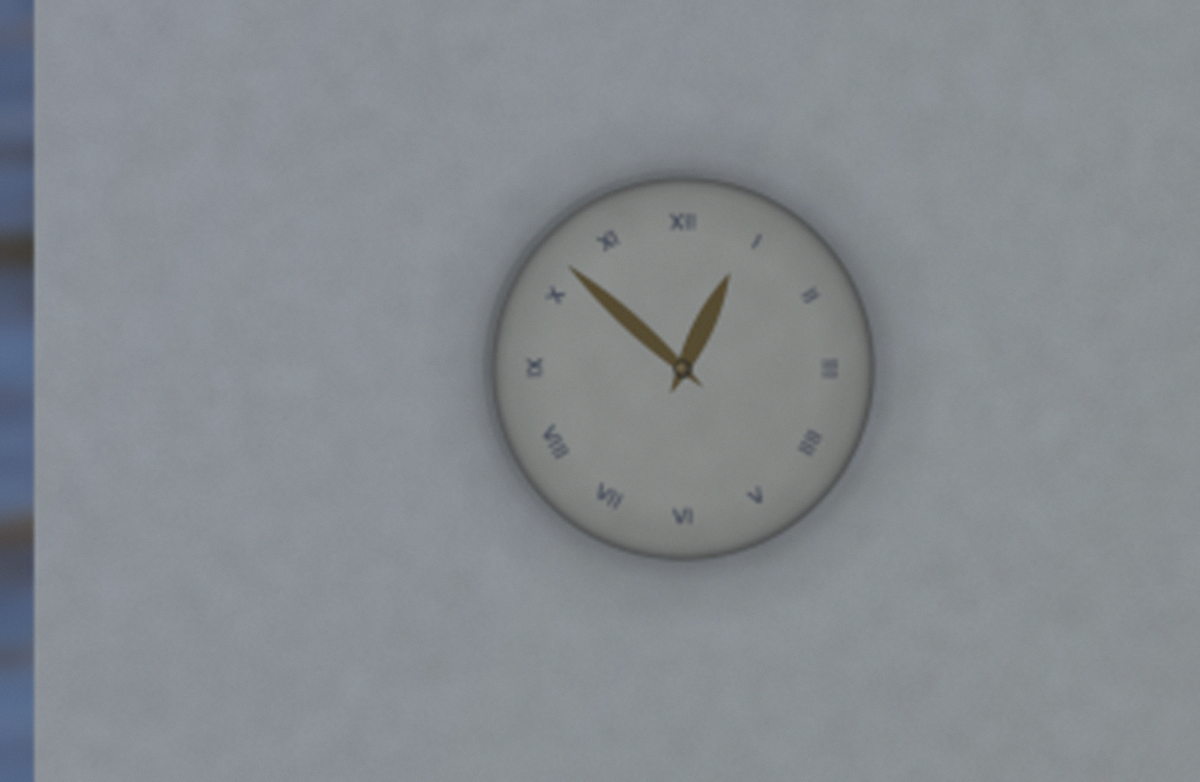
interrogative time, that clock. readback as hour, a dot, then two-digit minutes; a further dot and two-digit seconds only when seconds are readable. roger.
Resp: 12.52
